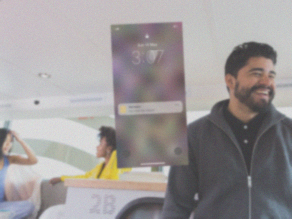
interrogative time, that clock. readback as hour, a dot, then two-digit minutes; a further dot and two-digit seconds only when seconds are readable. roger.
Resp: 3.07
